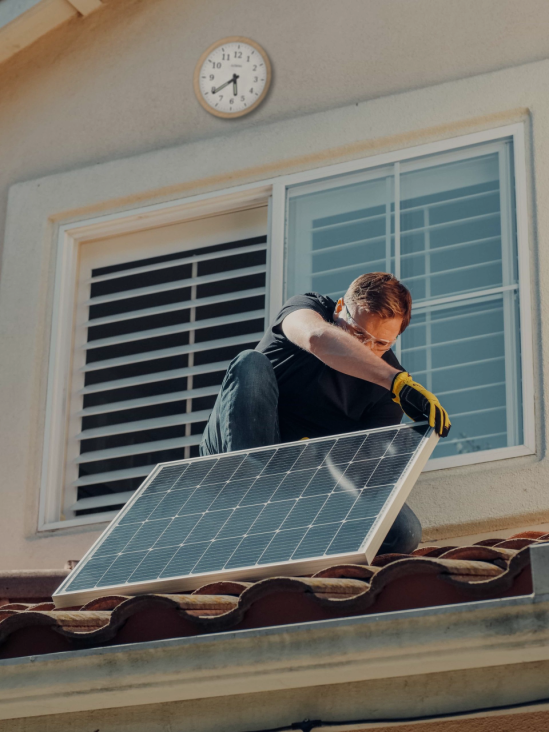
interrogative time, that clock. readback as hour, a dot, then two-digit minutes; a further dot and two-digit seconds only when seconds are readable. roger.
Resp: 5.39
